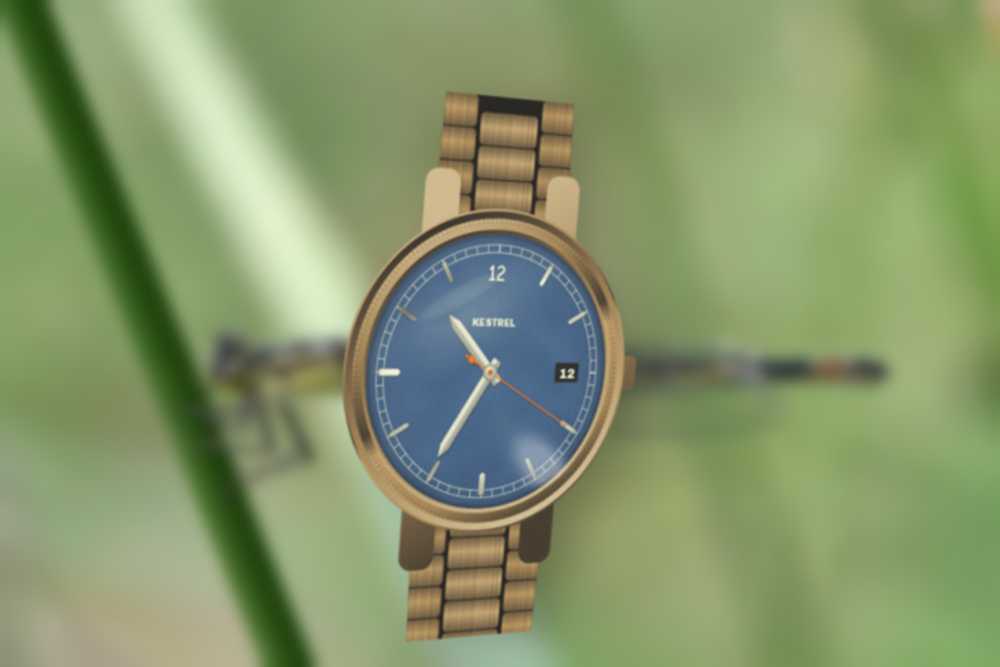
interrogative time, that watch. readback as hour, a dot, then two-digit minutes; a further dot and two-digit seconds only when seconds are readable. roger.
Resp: 10.35.20
